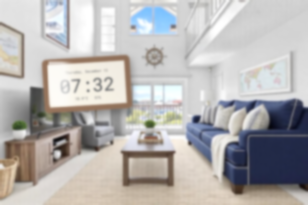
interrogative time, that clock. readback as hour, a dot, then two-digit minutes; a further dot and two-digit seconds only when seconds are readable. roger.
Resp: 7.32
